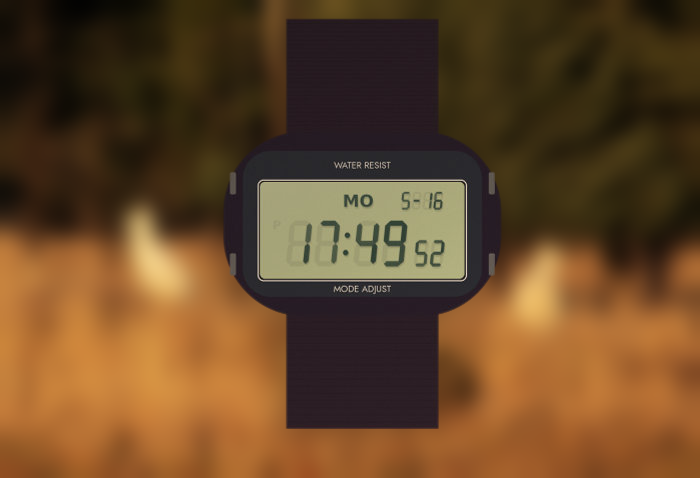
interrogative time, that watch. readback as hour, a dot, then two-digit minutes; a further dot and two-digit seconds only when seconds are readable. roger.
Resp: 17.49.52
